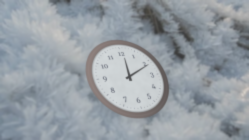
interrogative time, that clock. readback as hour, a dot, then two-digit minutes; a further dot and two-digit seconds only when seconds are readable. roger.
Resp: 12.11
